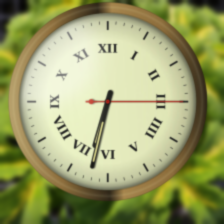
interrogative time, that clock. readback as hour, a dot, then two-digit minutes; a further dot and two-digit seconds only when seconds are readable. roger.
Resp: 6.32.15
